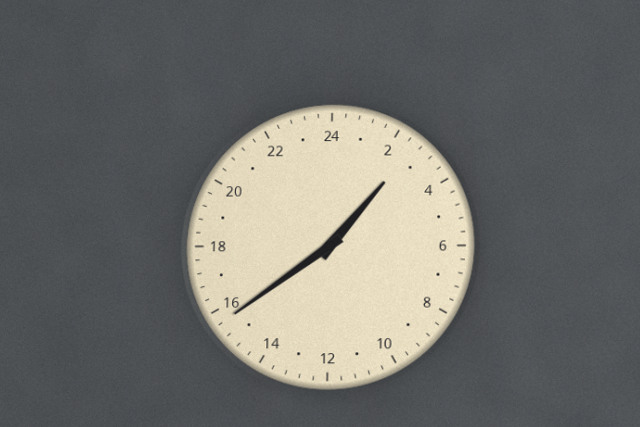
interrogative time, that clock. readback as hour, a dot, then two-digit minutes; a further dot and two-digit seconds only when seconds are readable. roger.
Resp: 2.39
